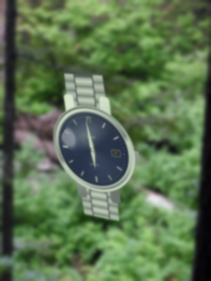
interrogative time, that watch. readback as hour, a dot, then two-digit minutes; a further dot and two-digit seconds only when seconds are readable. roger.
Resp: 5.59
